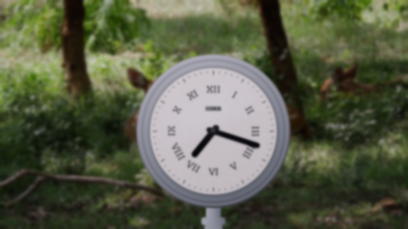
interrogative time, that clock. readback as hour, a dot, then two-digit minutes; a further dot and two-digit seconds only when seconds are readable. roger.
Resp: 7.18
